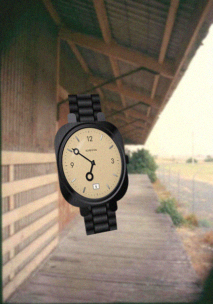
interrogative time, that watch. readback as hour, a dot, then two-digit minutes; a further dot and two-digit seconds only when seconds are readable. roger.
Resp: 6.51
